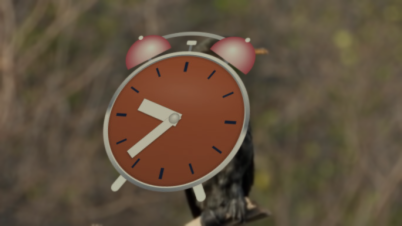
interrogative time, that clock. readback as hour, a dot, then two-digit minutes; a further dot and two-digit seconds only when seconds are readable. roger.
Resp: 9.37
